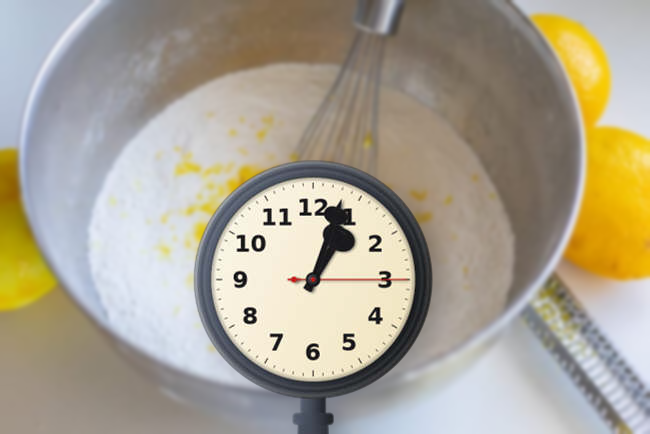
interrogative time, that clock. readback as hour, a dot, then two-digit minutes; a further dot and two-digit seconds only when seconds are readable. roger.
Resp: 1.03.15
